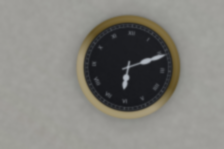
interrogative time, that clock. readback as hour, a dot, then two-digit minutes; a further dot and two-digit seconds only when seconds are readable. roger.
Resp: 6.11
